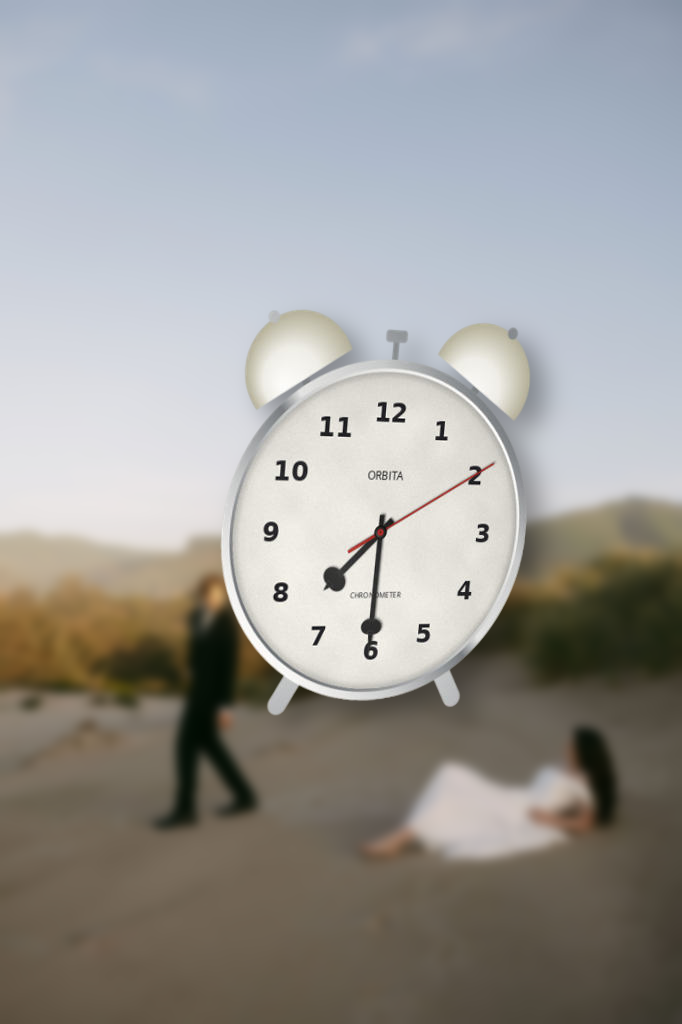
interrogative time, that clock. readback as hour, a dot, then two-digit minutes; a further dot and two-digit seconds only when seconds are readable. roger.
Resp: 7.30.10
